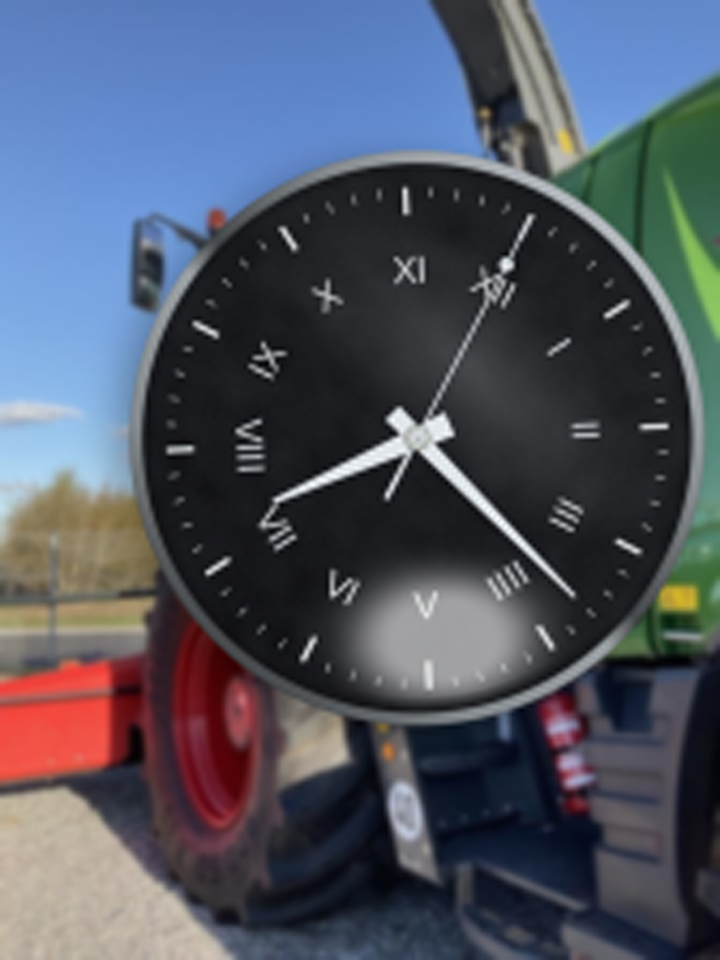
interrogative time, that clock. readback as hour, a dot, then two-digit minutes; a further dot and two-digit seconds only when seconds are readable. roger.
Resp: 7.18.00
